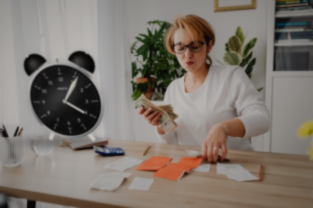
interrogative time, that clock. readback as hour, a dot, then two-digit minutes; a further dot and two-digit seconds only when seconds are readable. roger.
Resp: 4.06
